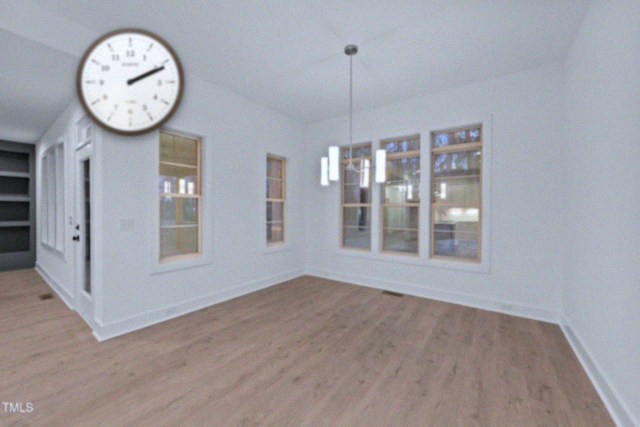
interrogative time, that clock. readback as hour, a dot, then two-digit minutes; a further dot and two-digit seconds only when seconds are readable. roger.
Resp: 2.11
